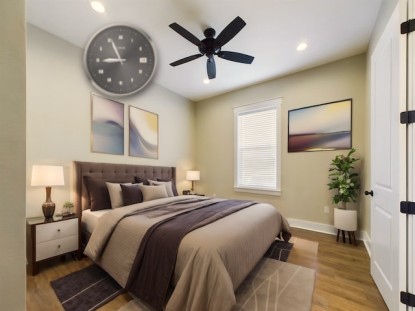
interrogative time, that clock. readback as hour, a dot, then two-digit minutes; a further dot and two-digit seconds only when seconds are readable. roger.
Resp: 8.56
